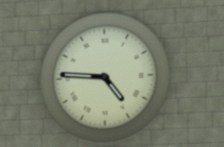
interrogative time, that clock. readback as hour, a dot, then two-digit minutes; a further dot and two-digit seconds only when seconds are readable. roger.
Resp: 4.46
